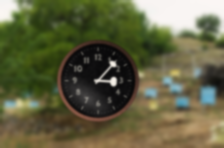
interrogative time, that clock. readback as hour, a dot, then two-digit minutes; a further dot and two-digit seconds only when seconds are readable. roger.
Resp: 3.07
